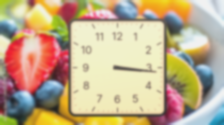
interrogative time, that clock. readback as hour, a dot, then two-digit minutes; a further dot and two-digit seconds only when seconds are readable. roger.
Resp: 3.16
